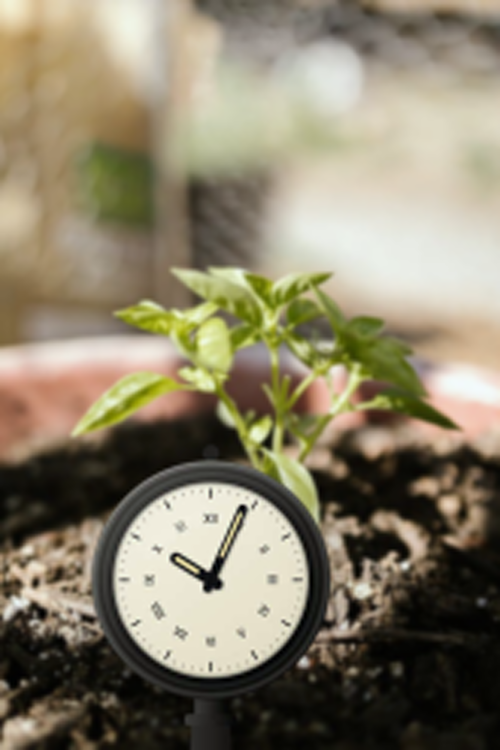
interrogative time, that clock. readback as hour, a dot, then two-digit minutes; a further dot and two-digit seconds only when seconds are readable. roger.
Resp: 10.04
